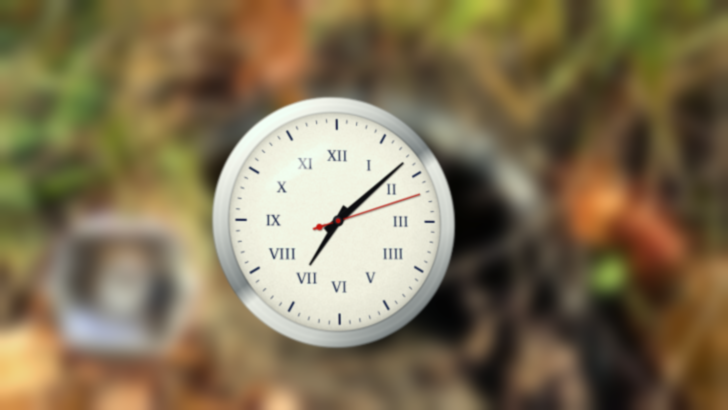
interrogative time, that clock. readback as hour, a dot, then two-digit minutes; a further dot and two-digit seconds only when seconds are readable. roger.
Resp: 7.08.12
